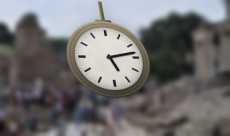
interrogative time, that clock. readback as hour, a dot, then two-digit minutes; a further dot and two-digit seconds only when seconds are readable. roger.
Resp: 5.13
